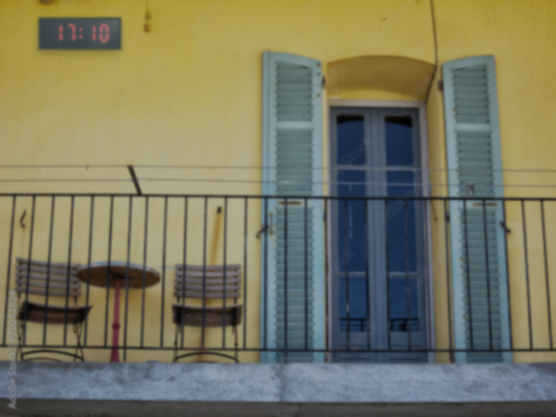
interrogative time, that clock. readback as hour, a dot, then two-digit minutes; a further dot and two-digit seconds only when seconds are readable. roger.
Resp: 17.10
